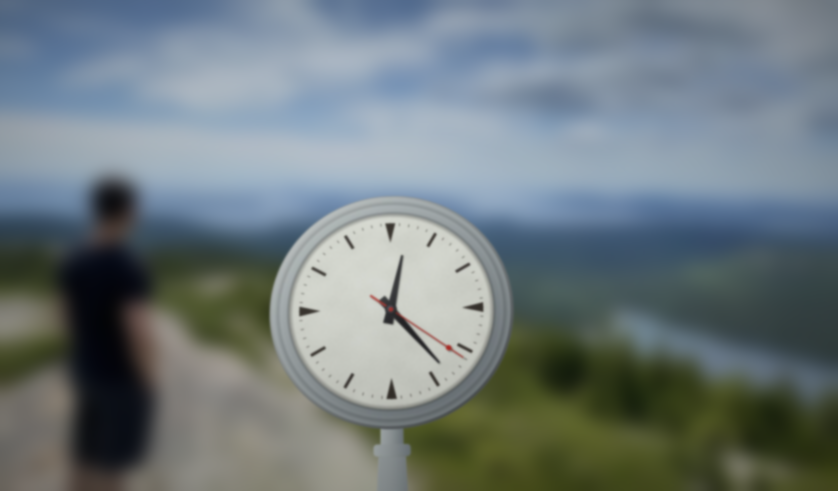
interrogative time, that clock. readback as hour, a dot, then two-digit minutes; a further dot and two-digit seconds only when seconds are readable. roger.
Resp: 12.23.21
